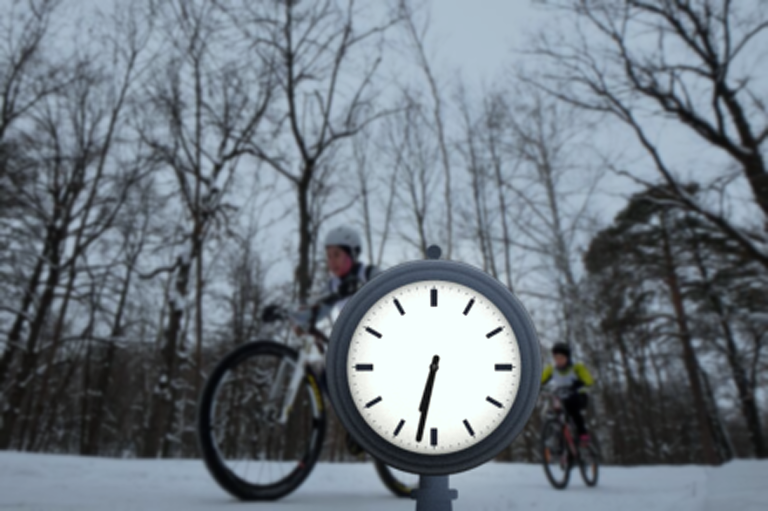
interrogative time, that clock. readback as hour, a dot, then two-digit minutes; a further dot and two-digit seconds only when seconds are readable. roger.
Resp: 6.32
